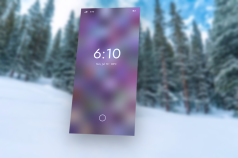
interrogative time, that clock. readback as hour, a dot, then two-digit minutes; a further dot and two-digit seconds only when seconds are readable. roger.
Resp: 6.10
